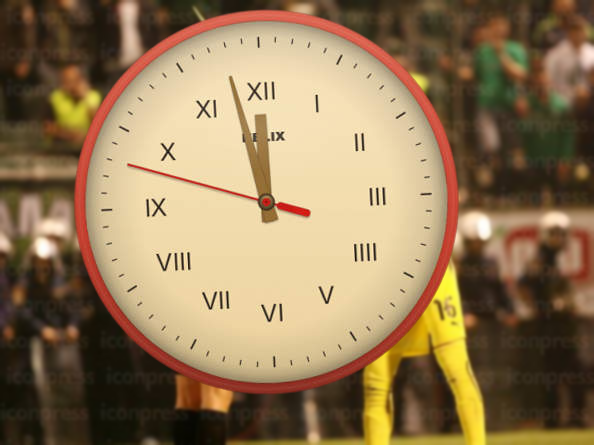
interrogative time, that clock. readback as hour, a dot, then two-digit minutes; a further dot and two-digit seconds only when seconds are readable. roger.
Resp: 11.57.48
